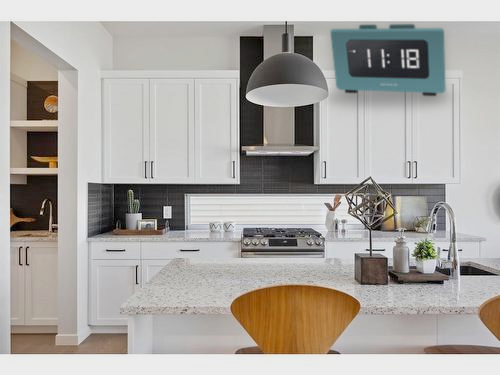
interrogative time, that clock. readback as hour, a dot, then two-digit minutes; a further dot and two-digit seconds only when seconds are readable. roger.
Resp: 11.18
